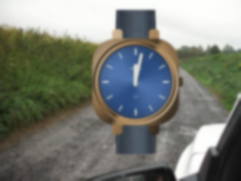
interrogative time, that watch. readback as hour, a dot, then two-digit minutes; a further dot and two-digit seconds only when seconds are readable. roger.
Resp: 12.02
